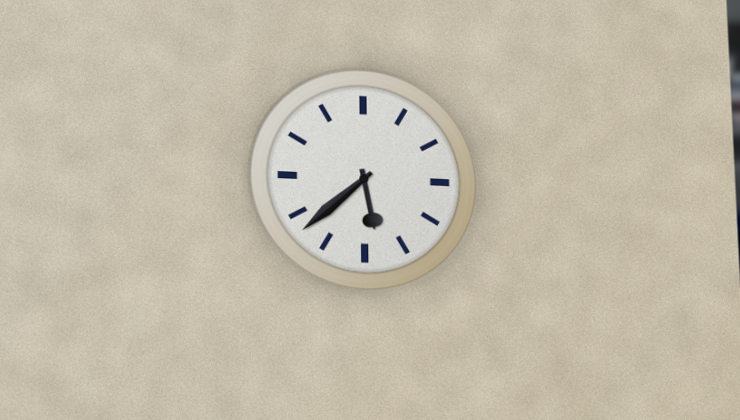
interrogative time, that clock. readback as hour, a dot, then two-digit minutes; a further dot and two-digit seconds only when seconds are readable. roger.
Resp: 5.38
